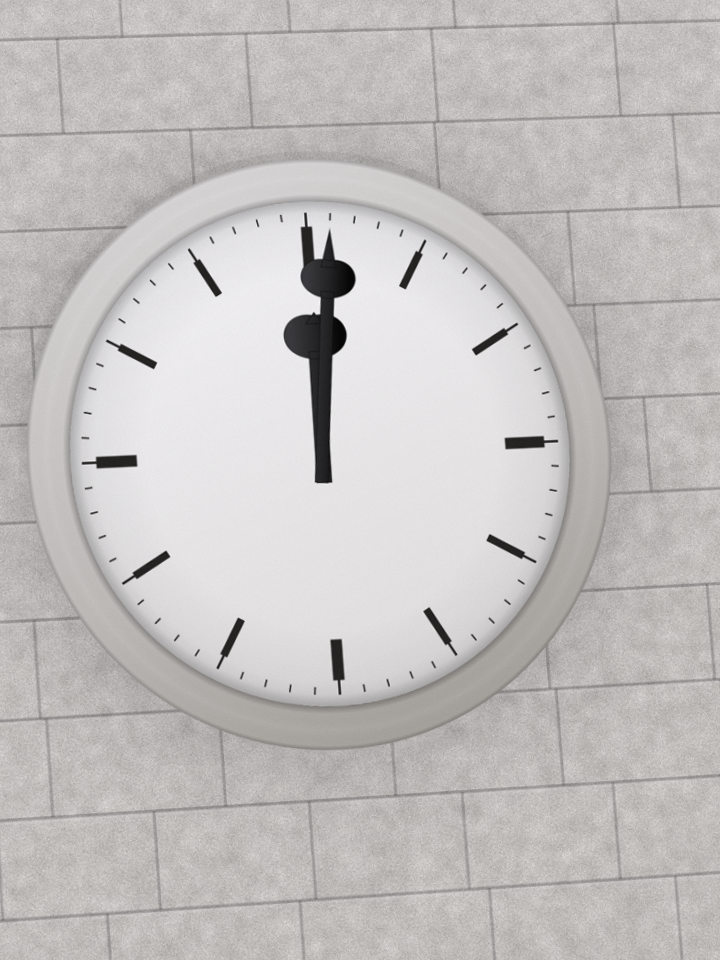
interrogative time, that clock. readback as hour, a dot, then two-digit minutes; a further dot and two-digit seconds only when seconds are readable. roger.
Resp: 12.01
